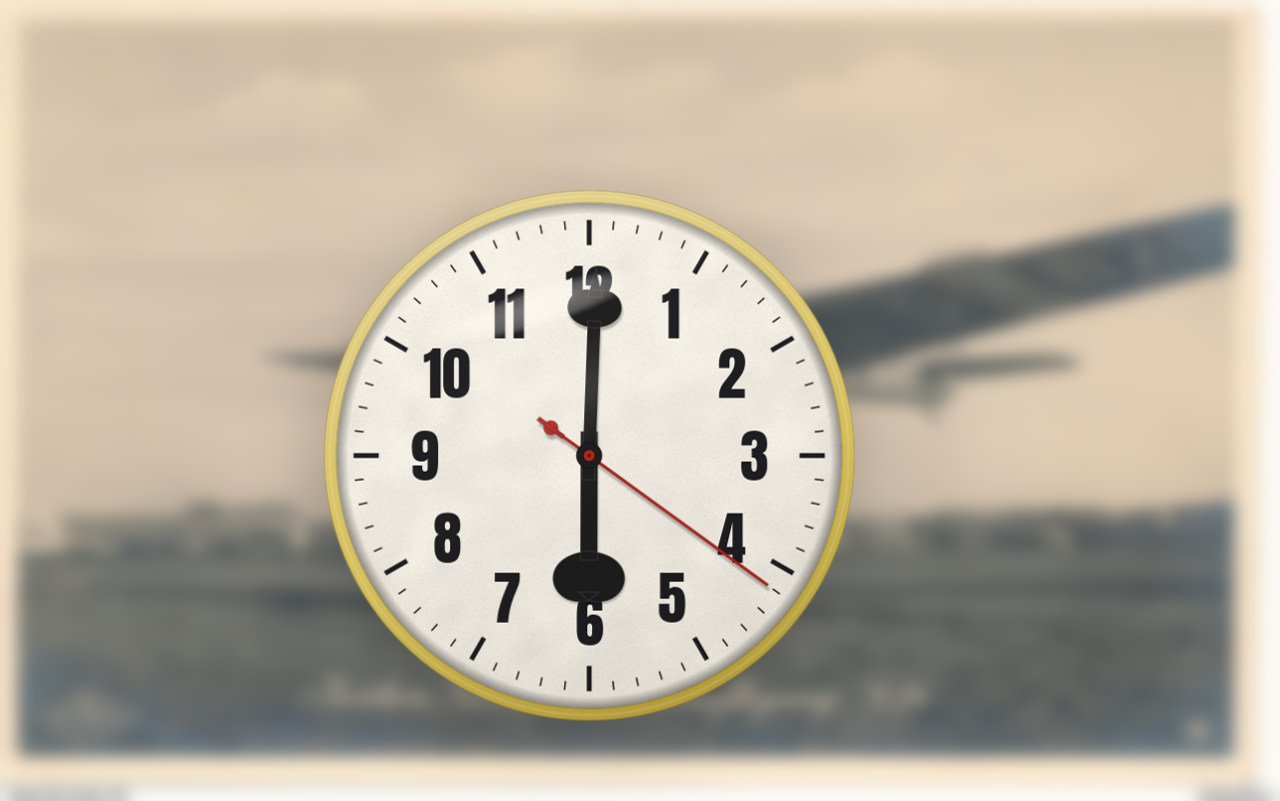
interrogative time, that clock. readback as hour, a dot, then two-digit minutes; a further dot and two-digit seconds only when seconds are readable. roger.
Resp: 6.00.21
